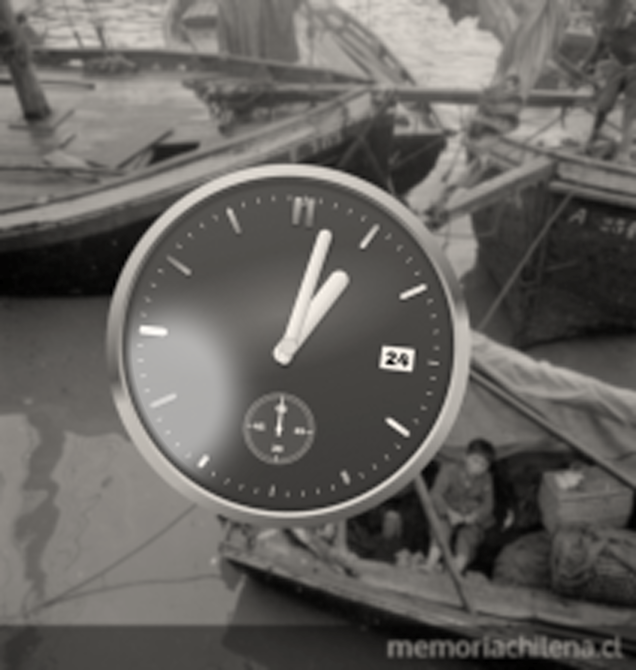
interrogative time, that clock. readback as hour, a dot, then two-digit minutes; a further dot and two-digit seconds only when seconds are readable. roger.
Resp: 1.02
